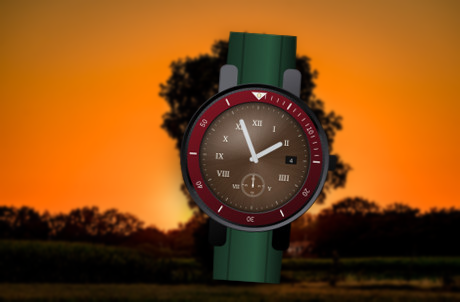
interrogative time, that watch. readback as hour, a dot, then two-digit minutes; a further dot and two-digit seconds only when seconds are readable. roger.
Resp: 1.56
